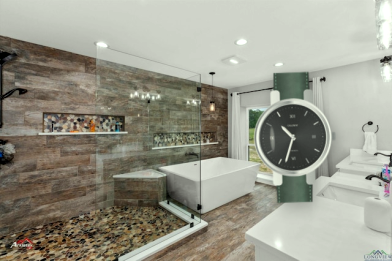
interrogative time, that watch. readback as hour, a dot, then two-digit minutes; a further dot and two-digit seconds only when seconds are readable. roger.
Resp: 10.33
